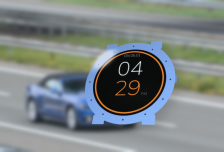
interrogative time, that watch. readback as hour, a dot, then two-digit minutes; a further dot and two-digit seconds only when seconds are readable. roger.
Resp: 4.29
